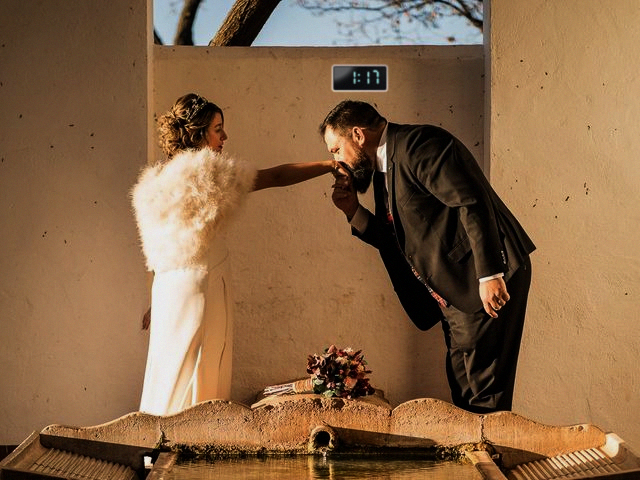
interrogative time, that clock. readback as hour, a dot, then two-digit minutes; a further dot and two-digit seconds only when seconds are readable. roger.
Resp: 1.17
